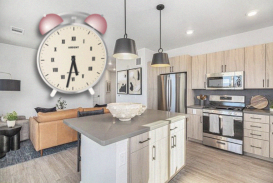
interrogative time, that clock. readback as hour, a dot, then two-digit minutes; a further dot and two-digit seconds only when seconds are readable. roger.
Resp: 5.32
